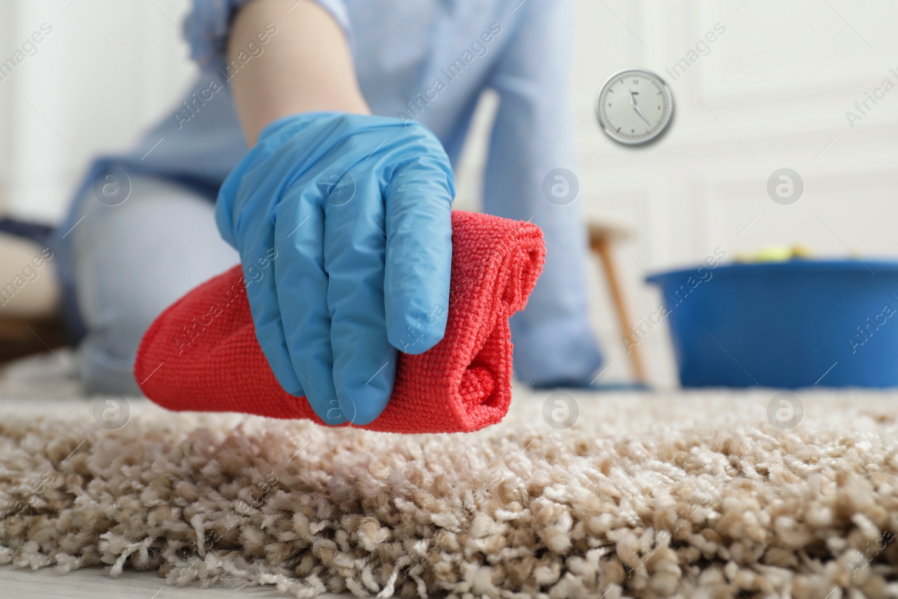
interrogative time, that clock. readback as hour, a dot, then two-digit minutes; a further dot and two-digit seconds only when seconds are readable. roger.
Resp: 11.23
